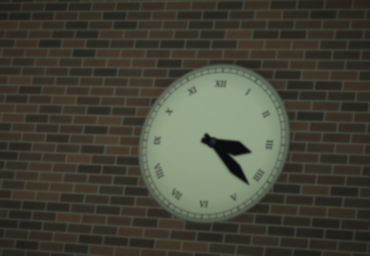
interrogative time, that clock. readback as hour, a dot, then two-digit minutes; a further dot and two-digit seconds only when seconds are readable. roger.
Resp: 3.22
